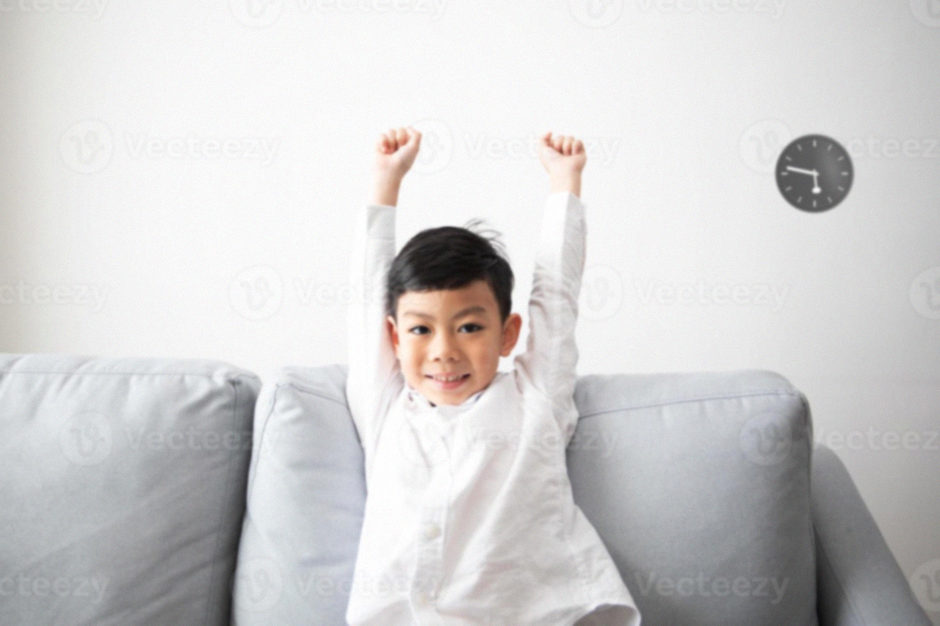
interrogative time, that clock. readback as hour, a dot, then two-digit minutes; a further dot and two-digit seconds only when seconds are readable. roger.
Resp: 5.47
